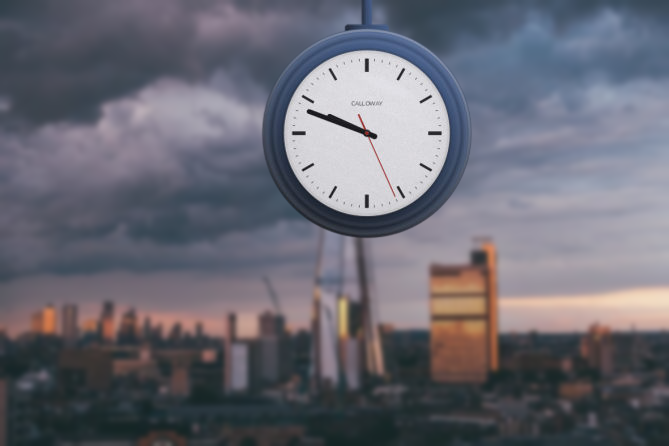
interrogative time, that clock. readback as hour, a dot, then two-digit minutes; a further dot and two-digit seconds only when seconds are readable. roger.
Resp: 9.48.26
